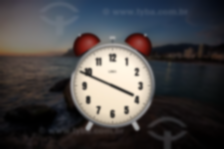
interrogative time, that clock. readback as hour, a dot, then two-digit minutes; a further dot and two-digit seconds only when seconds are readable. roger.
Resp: 3.49
